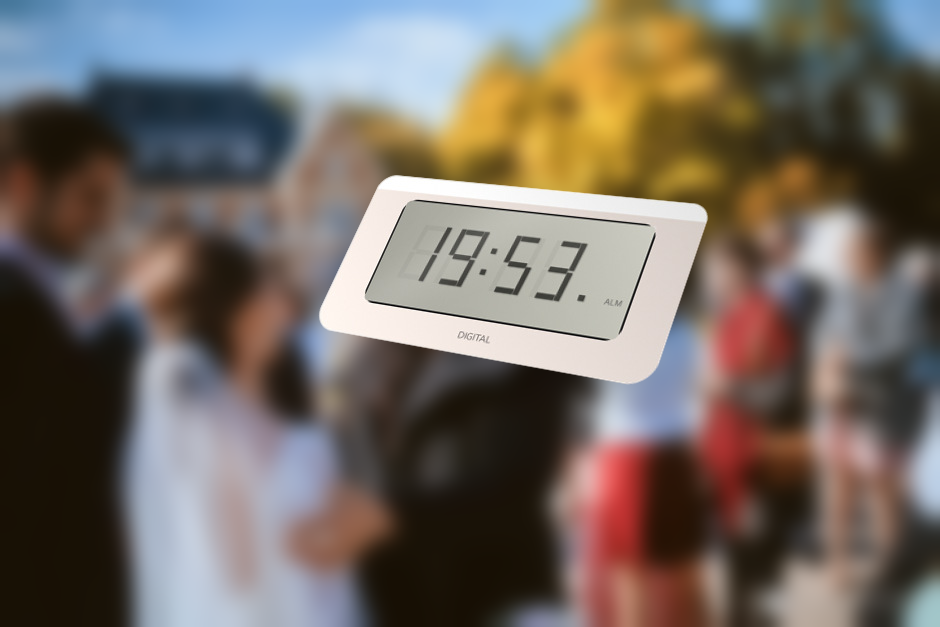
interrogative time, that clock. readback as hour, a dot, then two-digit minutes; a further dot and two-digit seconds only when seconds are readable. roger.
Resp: 19.53
